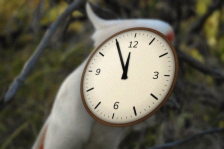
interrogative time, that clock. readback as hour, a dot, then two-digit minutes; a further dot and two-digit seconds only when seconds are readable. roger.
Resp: 11.55
